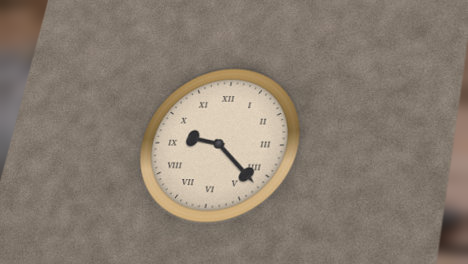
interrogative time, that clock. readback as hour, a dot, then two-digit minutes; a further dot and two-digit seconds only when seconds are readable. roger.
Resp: 9.22
